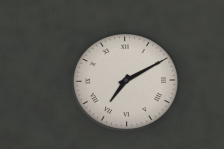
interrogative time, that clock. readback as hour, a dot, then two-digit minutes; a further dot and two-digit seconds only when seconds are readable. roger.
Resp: 7.10
